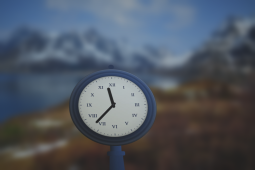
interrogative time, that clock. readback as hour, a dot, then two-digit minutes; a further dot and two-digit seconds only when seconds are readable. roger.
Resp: 11.37
